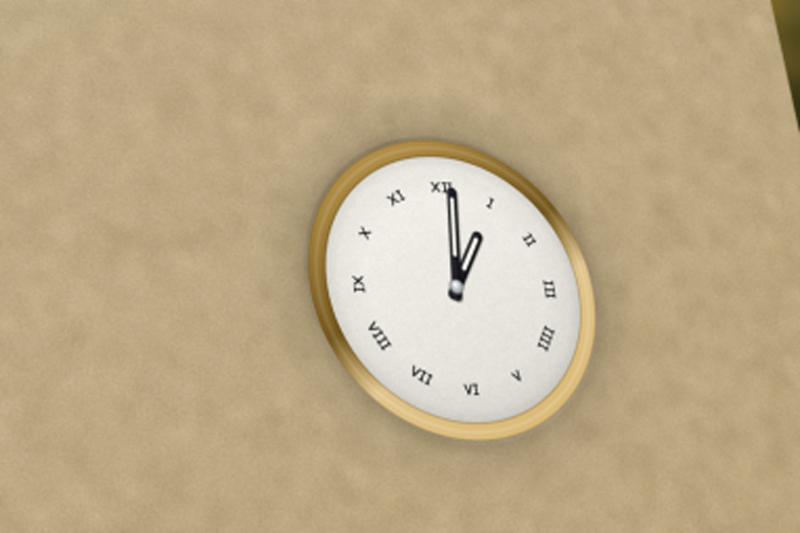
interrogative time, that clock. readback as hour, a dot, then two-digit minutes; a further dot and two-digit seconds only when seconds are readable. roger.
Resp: 1.01
